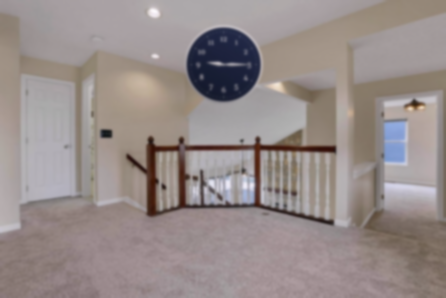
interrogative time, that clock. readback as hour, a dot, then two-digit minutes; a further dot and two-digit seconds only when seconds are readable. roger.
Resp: 9.15
